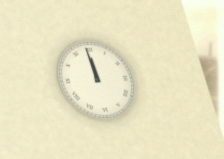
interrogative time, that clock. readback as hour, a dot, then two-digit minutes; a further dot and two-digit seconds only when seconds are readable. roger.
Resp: 11.59
